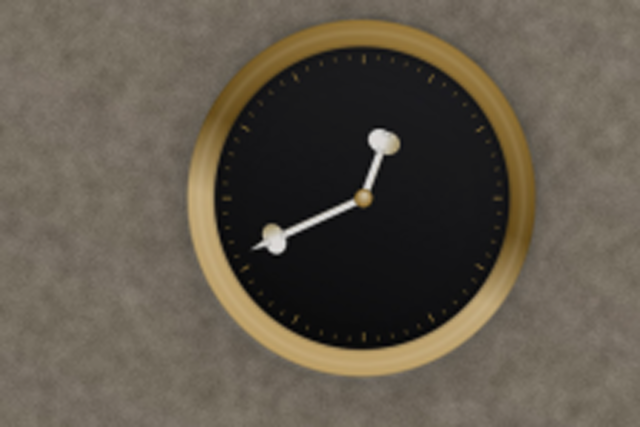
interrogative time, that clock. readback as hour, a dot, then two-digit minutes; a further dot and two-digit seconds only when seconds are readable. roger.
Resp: 12.41
